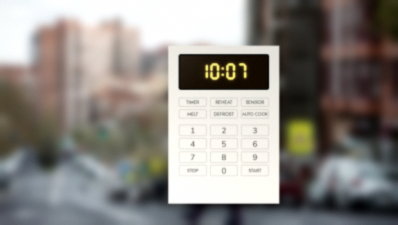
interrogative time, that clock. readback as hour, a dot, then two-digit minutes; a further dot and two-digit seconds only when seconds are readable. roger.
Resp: 10.07
